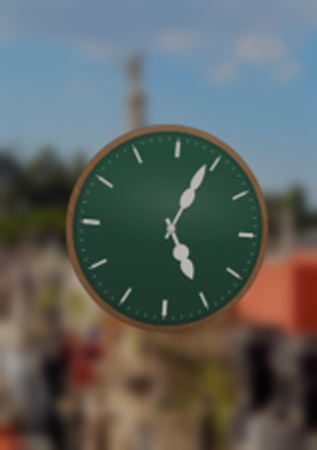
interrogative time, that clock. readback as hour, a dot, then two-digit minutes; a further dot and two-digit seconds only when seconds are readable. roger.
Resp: 5.04
